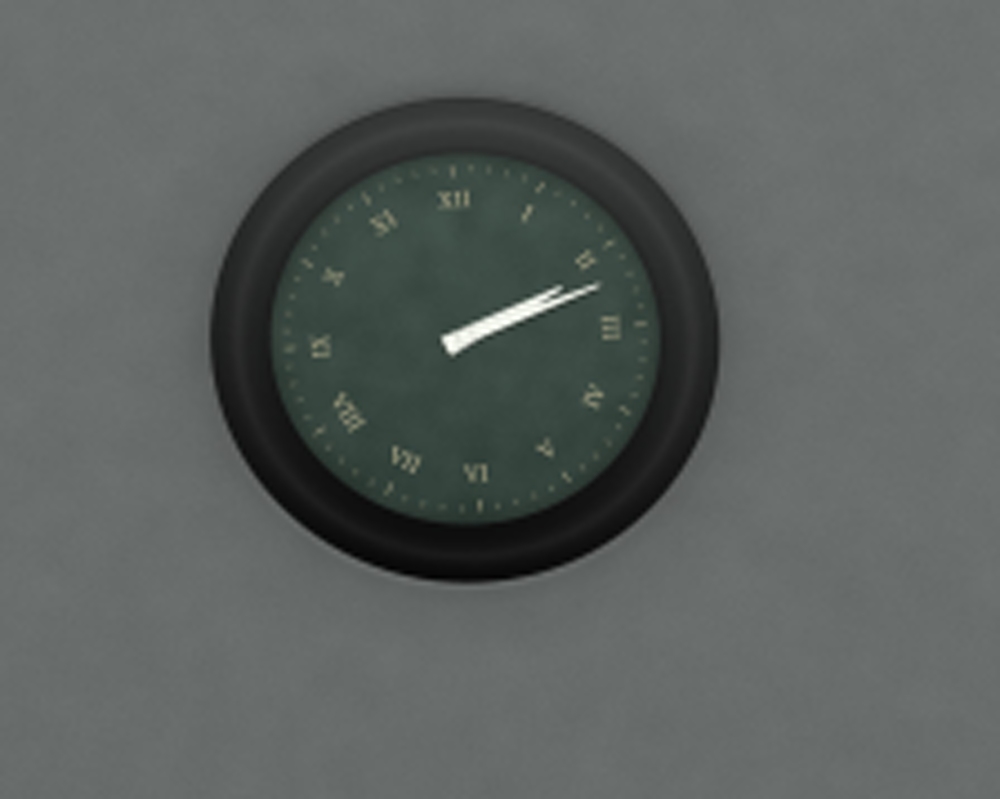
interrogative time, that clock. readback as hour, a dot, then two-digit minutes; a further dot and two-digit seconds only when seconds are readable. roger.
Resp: 2.12
